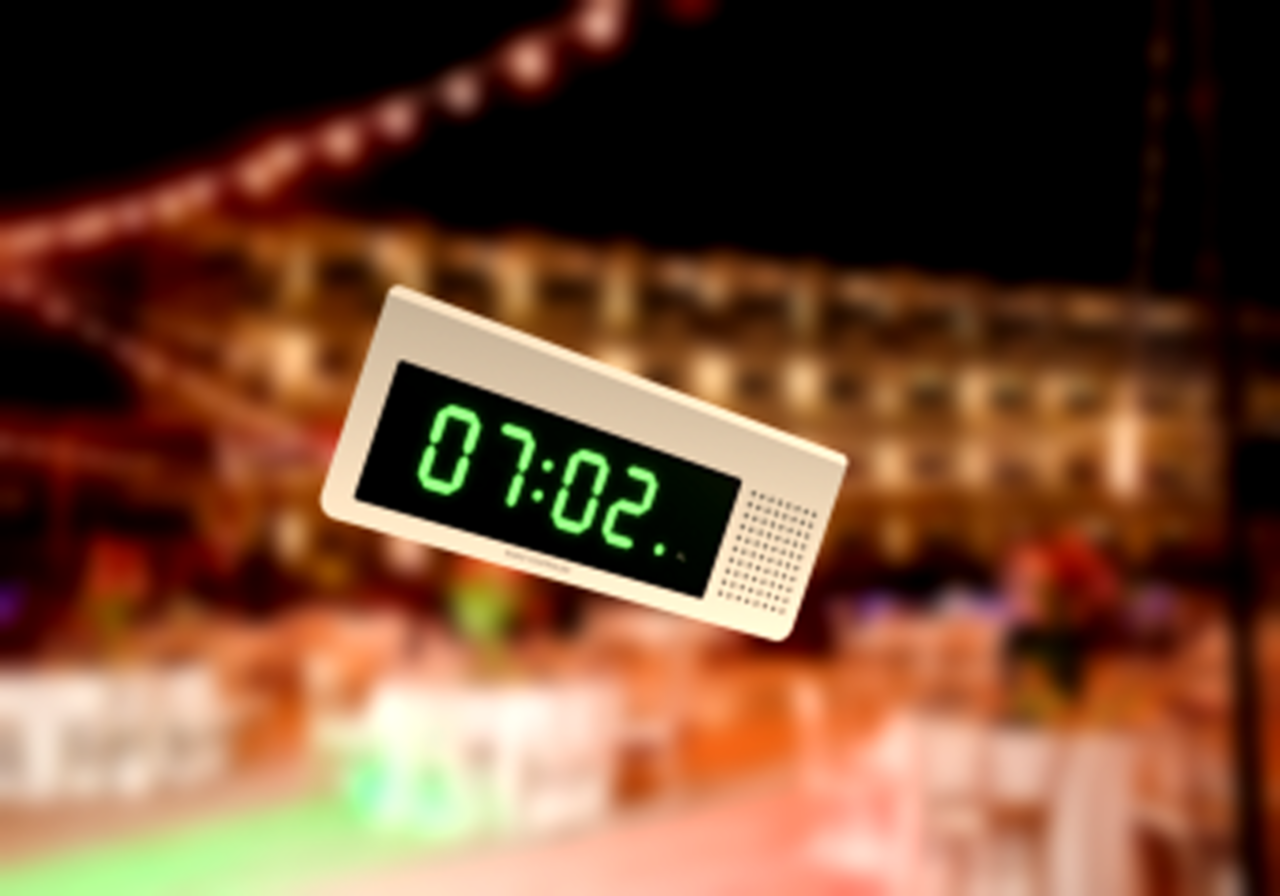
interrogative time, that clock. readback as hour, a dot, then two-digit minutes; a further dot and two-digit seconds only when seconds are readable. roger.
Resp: 7.02
